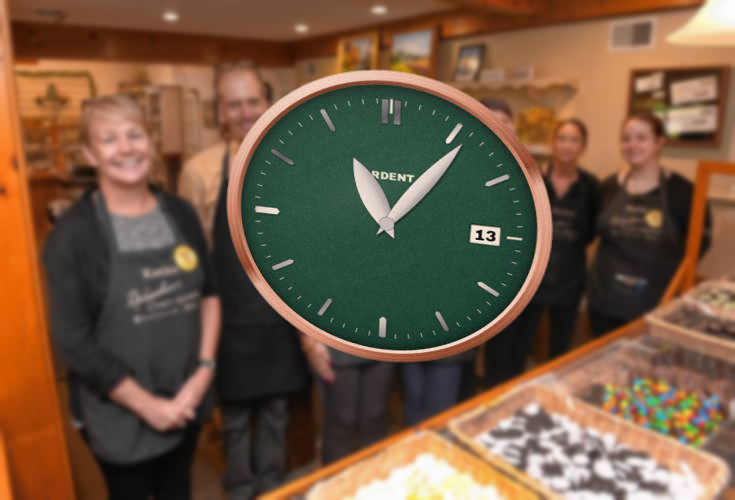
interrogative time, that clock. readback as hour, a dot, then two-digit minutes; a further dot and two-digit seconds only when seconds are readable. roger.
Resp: 11.06
